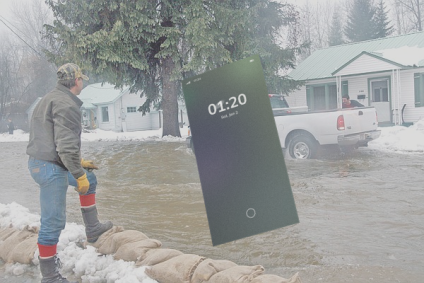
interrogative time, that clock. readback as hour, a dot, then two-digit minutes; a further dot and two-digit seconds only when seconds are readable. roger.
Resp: 1.20
